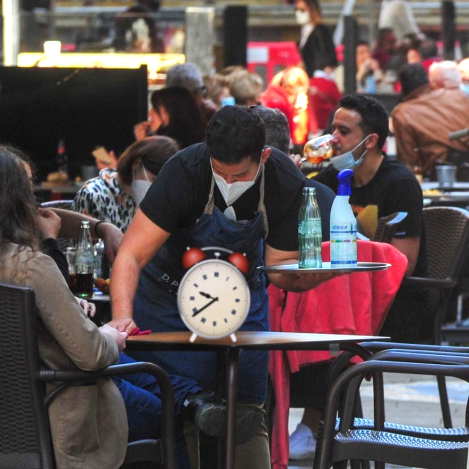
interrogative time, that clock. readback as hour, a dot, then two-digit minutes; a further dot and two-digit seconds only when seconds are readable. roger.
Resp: 9.39
